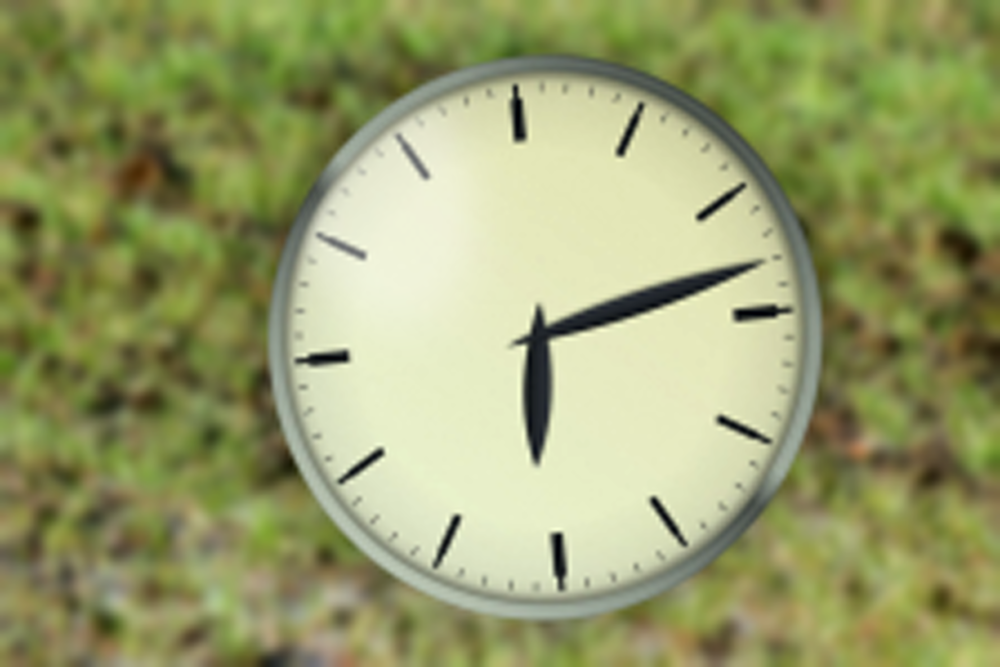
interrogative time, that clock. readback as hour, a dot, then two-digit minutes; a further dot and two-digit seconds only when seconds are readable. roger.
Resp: 6.13
